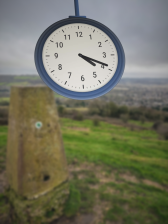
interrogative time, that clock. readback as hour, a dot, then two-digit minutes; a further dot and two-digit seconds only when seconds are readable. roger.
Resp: 4.19
